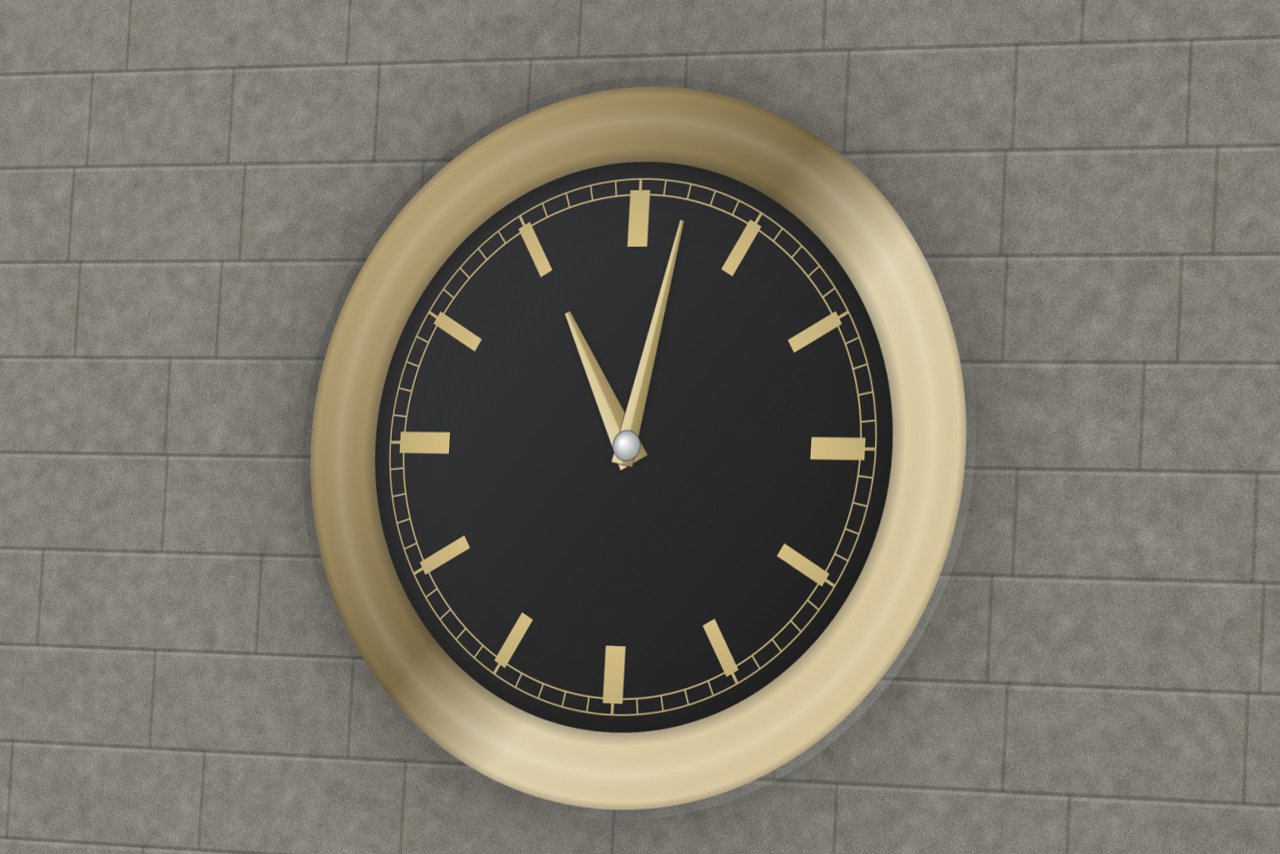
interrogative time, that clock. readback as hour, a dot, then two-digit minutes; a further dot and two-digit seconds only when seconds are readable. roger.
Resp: 11.02
